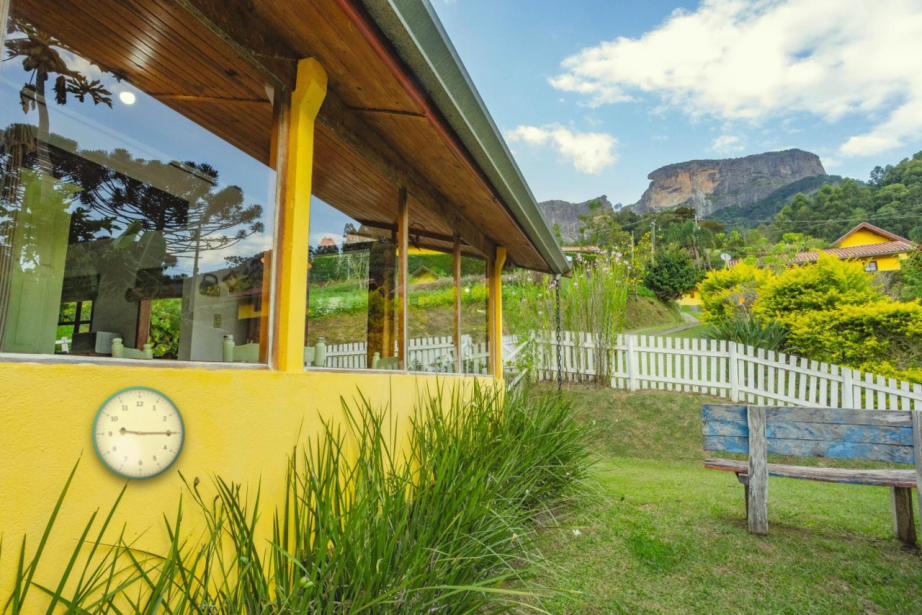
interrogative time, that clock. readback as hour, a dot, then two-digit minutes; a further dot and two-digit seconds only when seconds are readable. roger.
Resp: 9.15
